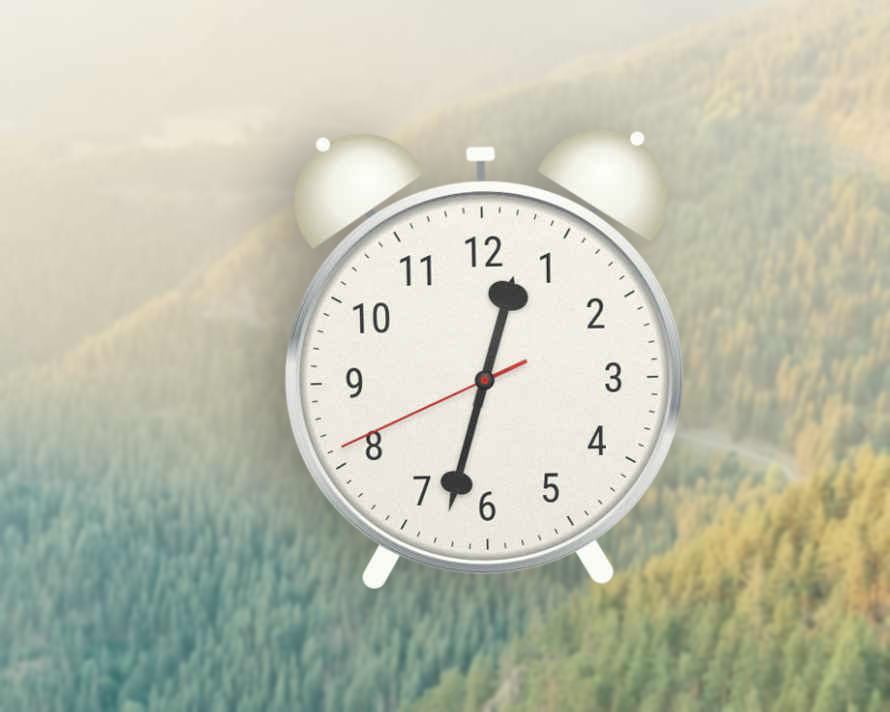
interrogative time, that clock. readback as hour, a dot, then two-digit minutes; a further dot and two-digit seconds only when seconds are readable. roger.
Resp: 12.32.41
